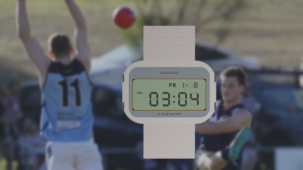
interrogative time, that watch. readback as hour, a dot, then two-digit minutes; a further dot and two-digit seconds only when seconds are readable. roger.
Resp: 3.04
